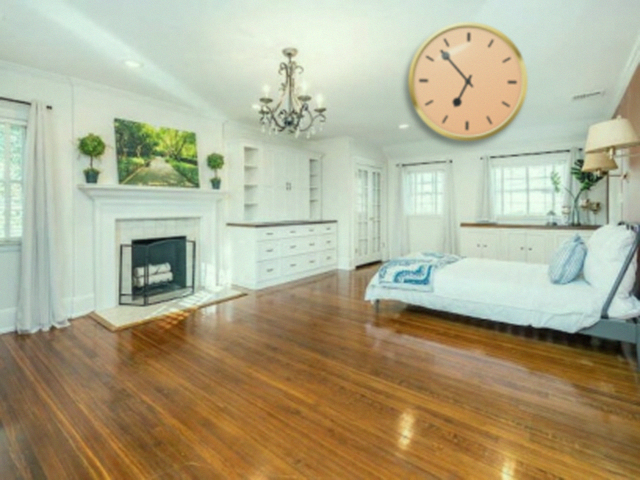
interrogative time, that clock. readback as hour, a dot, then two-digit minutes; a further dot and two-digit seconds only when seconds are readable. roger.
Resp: 6.53
